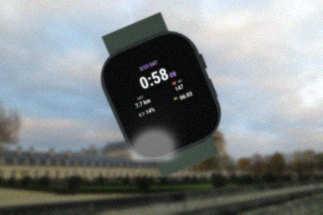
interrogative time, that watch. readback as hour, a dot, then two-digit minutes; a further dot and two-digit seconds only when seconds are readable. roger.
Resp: 0.58
